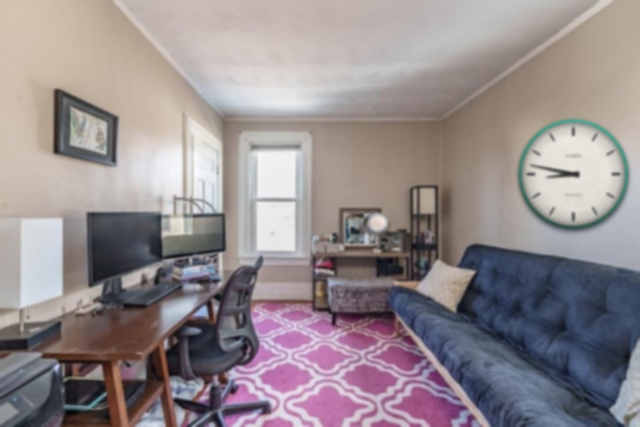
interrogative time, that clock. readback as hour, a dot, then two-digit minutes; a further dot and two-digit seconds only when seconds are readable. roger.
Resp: 8.47
